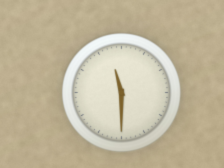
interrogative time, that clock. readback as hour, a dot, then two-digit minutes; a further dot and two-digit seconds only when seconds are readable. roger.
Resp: 11.30
